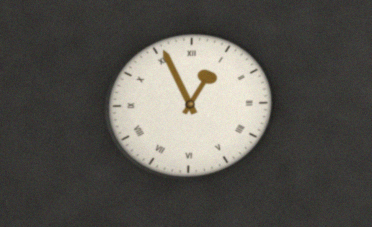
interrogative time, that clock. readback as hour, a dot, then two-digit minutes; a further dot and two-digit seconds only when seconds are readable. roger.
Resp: 12.56
